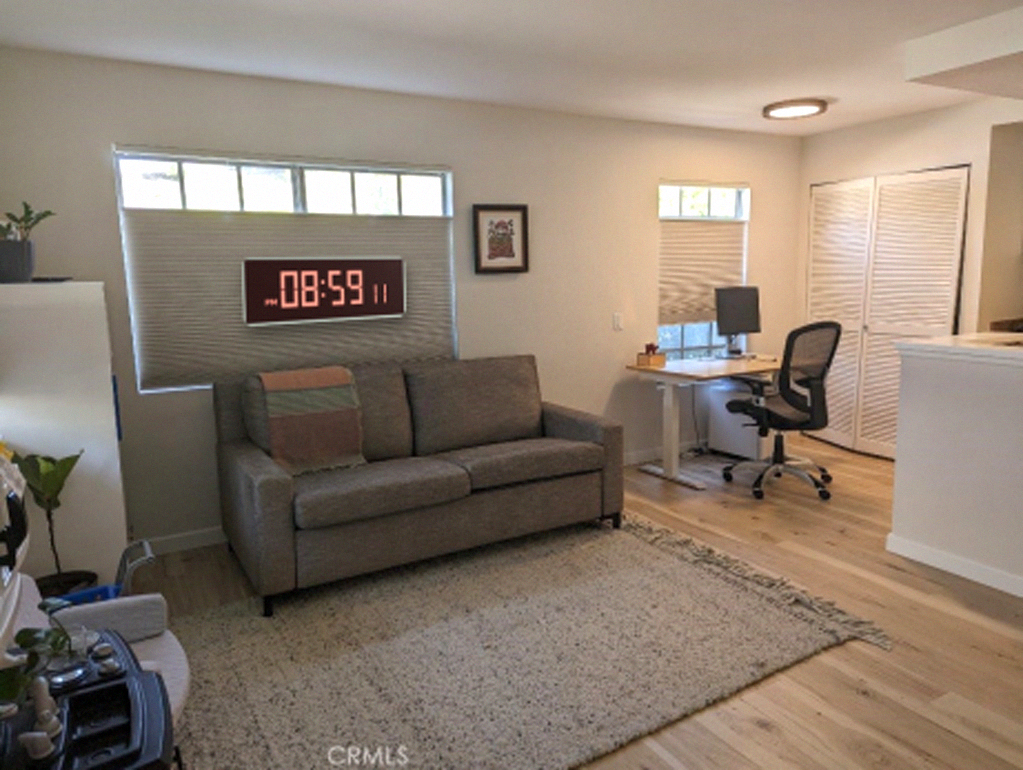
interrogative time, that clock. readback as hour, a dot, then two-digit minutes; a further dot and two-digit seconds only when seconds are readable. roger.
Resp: 8.59.11
